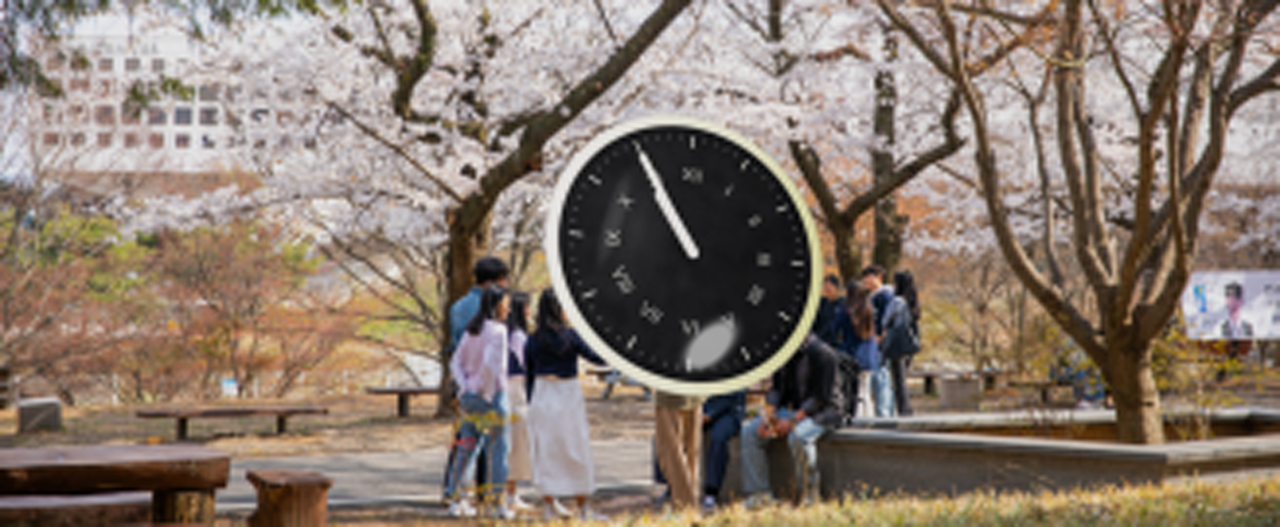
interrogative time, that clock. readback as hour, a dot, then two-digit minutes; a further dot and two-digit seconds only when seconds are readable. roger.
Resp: 10.55
